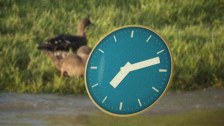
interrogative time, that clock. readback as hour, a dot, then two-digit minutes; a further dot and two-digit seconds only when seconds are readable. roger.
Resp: 7.12
